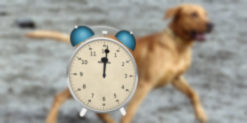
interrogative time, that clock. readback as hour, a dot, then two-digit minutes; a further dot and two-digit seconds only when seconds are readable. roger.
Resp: 12.01
